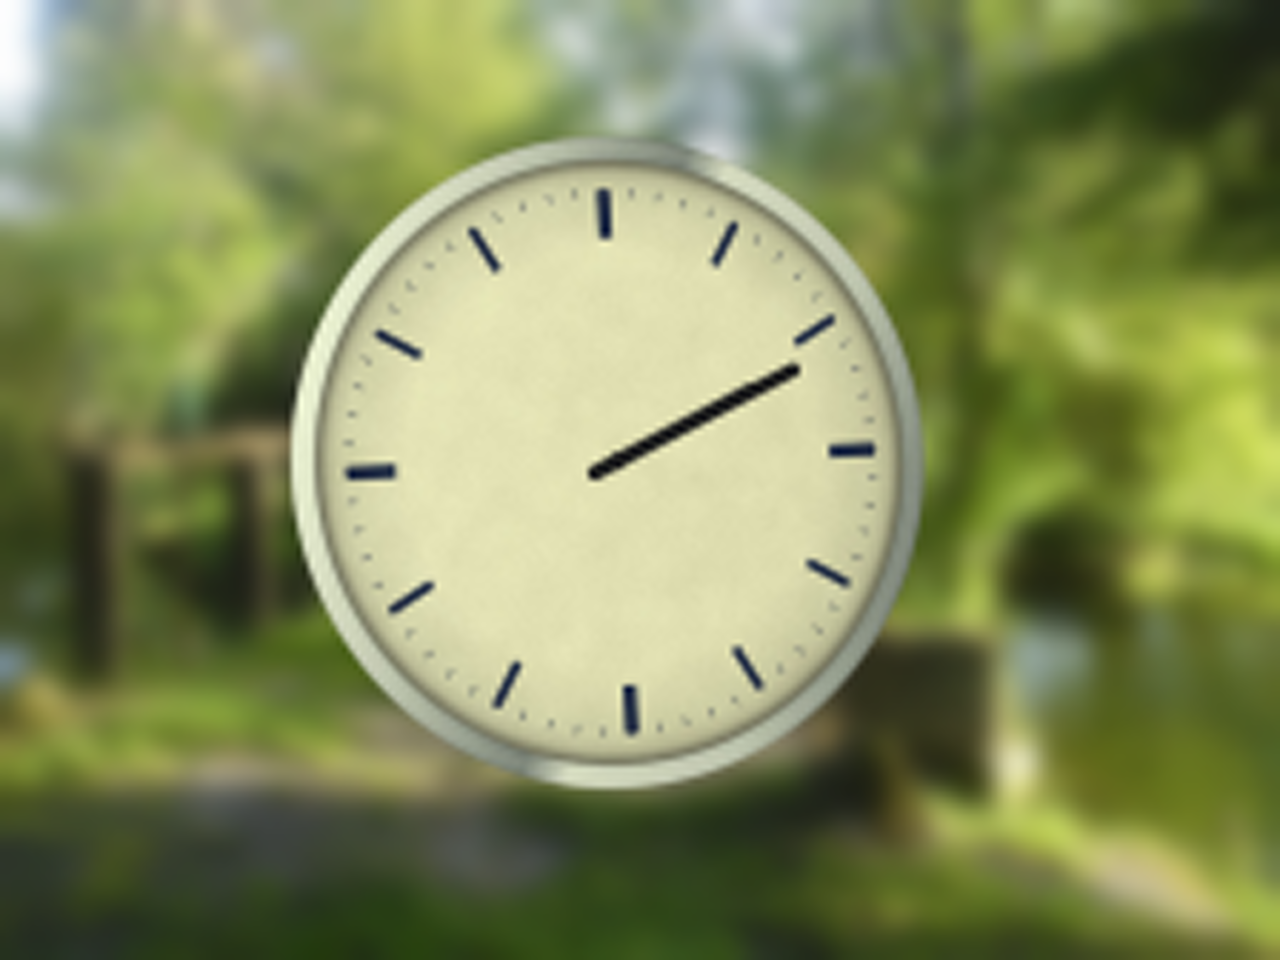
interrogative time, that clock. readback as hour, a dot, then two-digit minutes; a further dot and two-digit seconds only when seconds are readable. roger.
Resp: 2.11
